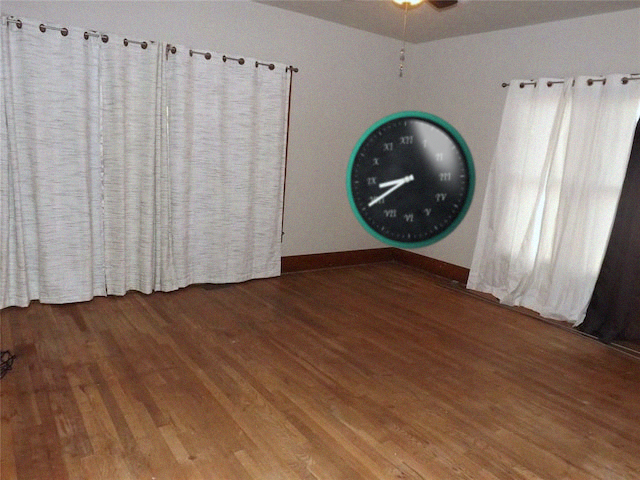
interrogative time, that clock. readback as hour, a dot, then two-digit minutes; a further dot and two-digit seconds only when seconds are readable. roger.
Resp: 8.40
